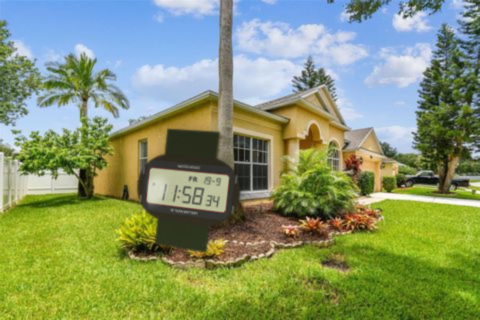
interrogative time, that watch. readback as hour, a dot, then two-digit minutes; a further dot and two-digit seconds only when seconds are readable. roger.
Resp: 11.58.34
